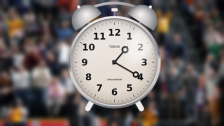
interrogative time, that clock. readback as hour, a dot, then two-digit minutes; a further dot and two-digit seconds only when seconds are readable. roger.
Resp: 1.20
